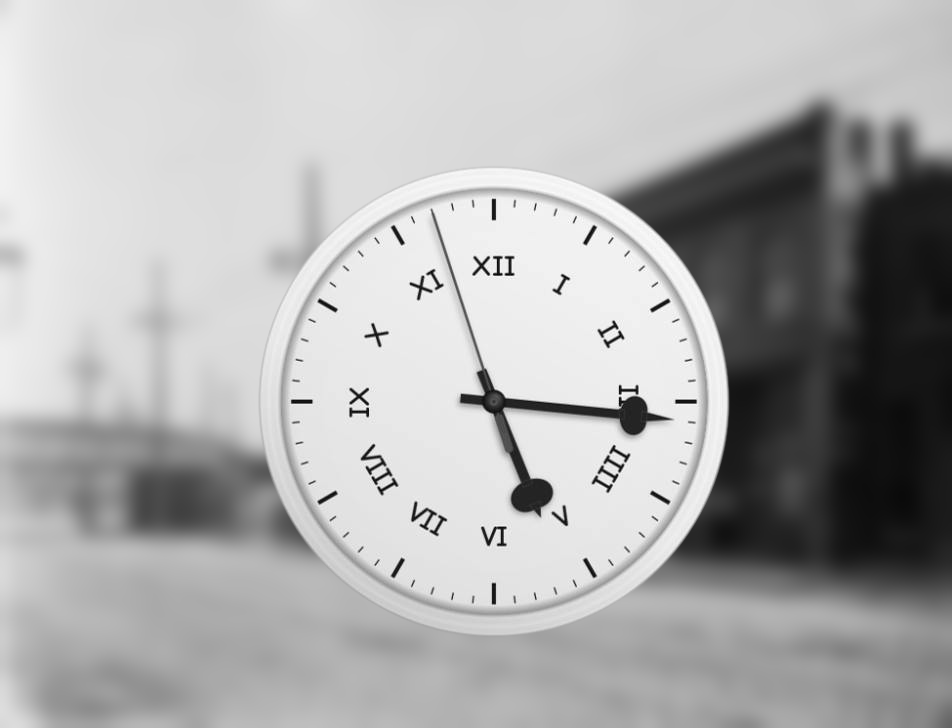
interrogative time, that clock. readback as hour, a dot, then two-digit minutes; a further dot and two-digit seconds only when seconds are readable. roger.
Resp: 5.15.57
